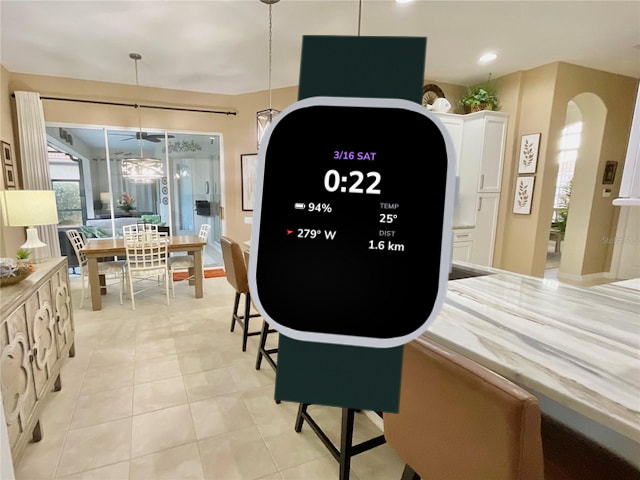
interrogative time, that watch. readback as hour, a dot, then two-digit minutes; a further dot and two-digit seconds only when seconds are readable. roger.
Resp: 0.22
